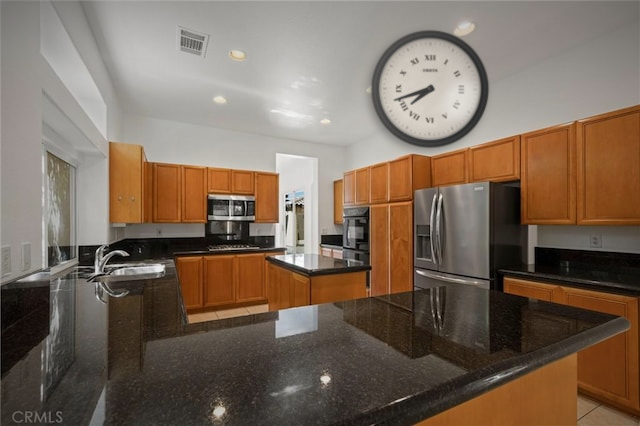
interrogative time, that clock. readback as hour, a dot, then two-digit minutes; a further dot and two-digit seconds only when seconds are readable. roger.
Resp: 7.42
